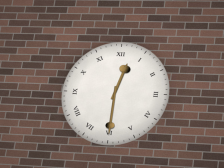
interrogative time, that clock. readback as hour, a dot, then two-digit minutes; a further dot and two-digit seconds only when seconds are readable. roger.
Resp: 12.30
